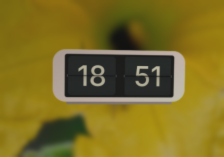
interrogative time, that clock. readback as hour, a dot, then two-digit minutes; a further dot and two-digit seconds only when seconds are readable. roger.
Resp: 18.51
